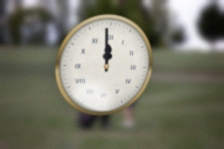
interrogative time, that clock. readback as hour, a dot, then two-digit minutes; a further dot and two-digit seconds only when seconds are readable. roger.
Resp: 11.59
